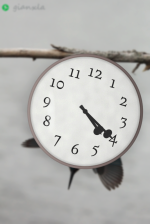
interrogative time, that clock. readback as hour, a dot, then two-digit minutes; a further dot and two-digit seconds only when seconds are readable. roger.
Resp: 4.20
